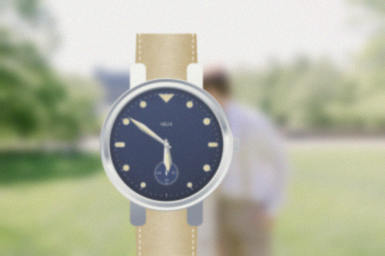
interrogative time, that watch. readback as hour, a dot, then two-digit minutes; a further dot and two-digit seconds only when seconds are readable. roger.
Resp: 5.51
